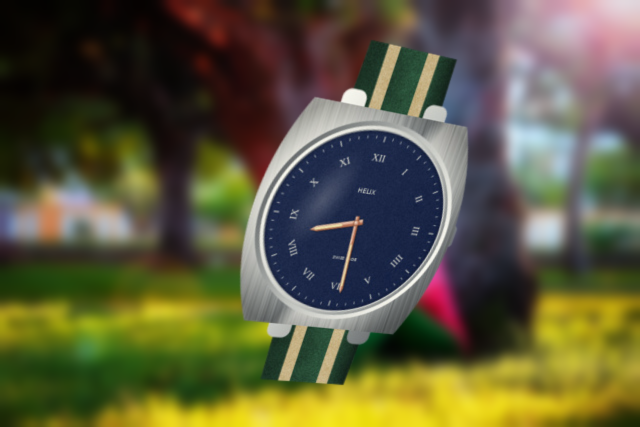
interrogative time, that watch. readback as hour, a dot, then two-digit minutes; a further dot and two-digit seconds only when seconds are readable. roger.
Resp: 8.29
